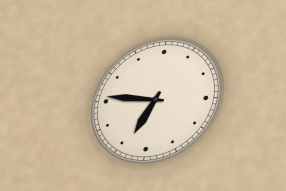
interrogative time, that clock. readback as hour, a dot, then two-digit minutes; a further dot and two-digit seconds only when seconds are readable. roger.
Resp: 6.46
